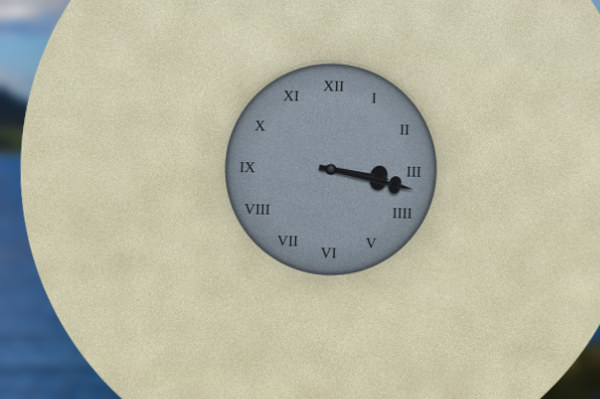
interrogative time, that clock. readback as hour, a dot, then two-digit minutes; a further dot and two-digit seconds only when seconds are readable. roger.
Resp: 3.17
